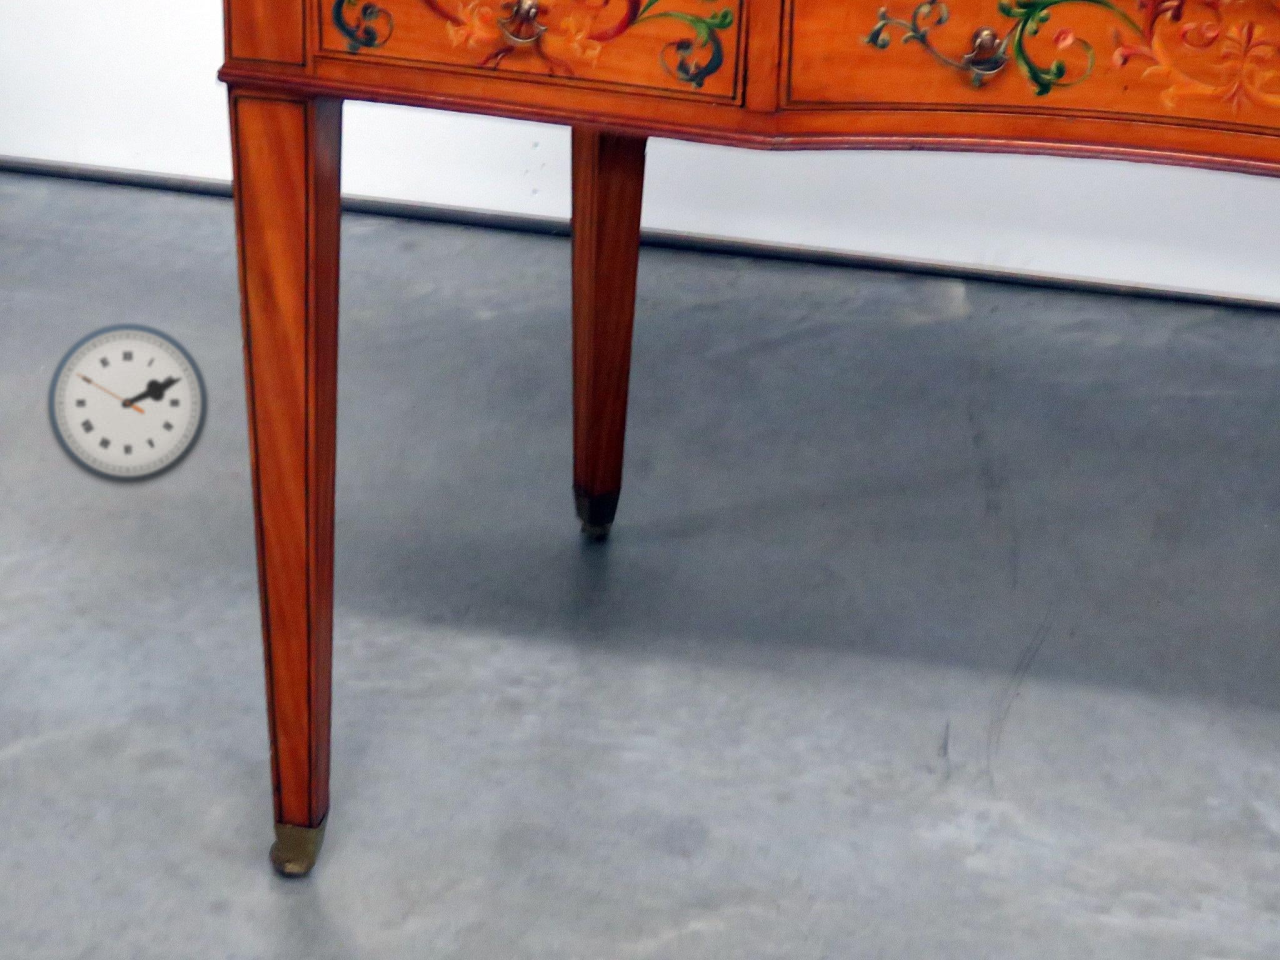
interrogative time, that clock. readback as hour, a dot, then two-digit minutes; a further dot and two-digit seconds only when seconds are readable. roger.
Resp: 2.10.50
